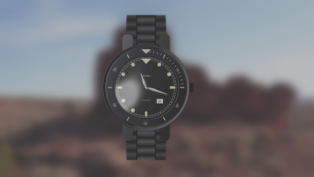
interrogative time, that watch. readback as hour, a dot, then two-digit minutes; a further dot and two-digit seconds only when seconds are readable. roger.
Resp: 11.18
